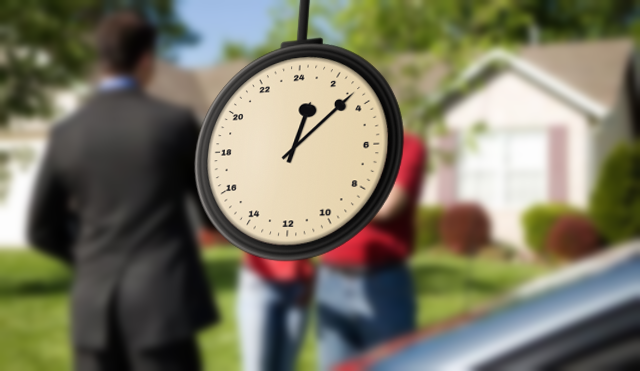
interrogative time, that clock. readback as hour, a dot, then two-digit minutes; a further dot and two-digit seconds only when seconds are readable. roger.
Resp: 1.08
